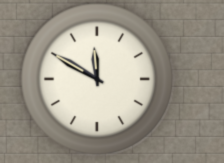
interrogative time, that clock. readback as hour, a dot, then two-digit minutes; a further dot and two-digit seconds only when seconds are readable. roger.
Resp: 11.50
